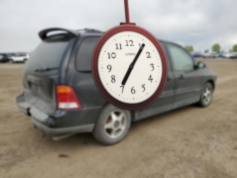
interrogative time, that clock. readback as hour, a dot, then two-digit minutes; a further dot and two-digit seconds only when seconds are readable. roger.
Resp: 7.06
